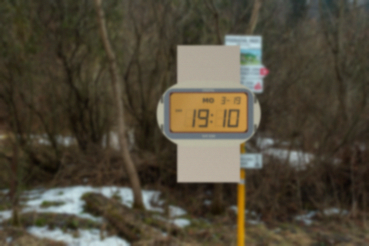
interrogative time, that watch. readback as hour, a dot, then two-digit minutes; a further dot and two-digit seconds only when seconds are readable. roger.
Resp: 19.10
